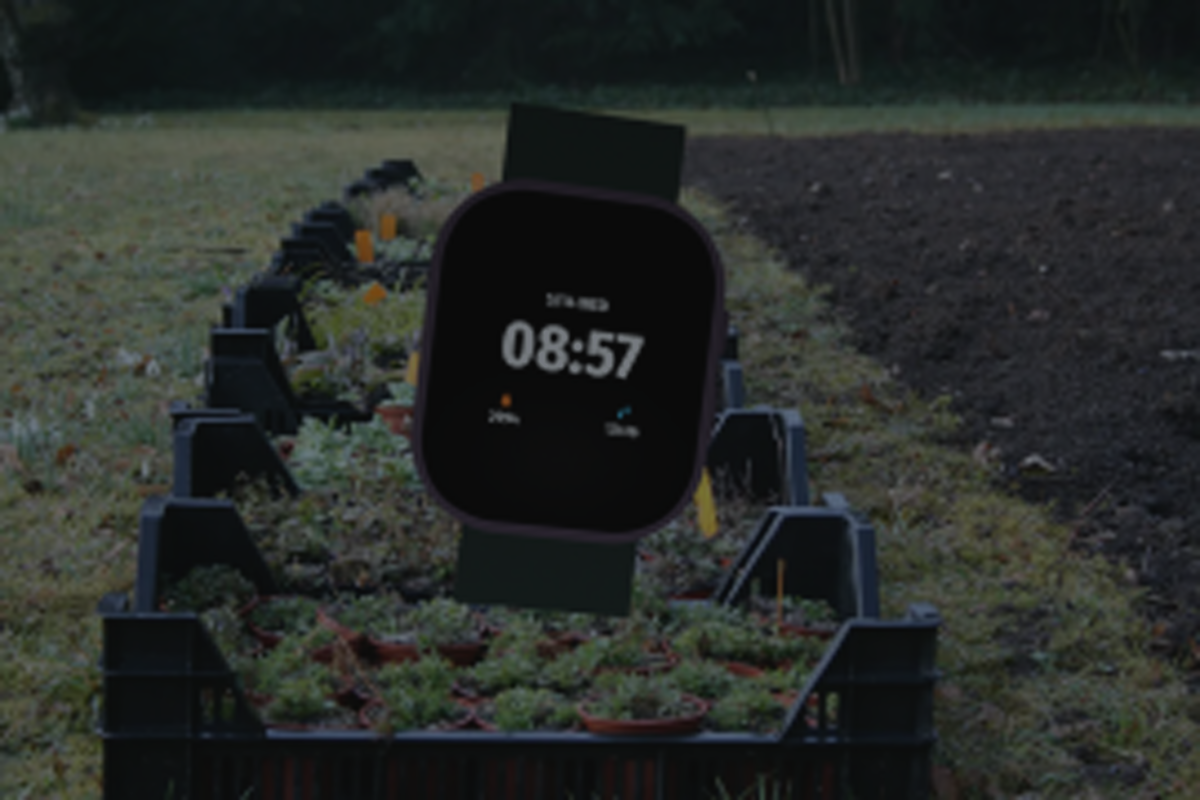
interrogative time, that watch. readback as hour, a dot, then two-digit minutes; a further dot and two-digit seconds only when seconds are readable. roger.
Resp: 8.57
